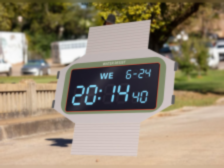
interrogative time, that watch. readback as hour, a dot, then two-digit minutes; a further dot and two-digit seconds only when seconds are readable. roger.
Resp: 20.14.40
